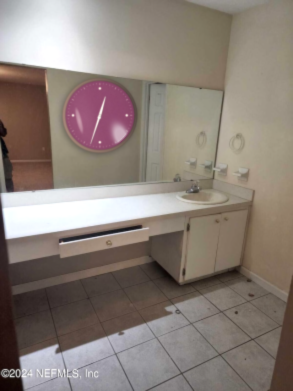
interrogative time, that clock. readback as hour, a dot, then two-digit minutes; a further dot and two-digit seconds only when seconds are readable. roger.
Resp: 12.33
